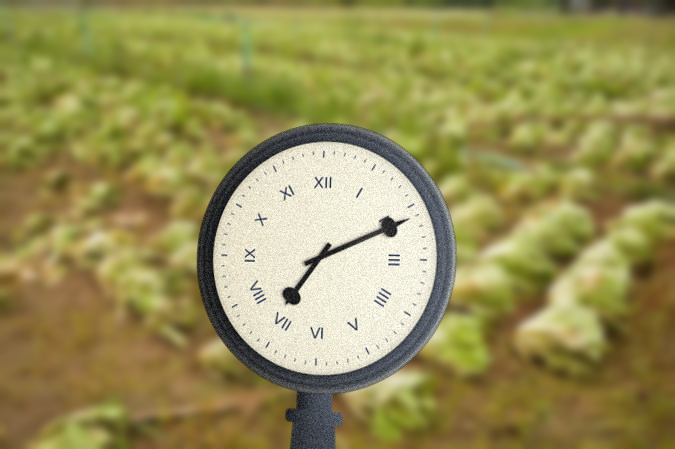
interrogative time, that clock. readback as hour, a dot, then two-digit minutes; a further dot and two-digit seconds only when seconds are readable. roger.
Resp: 7.11
